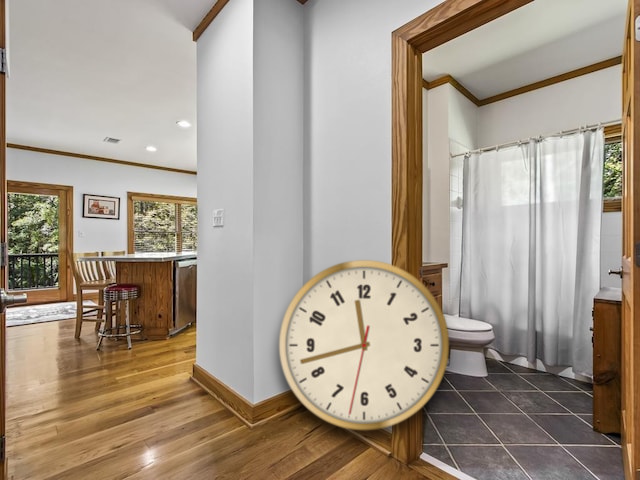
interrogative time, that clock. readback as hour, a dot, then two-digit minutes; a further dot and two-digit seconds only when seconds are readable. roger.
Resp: 11.42.32
